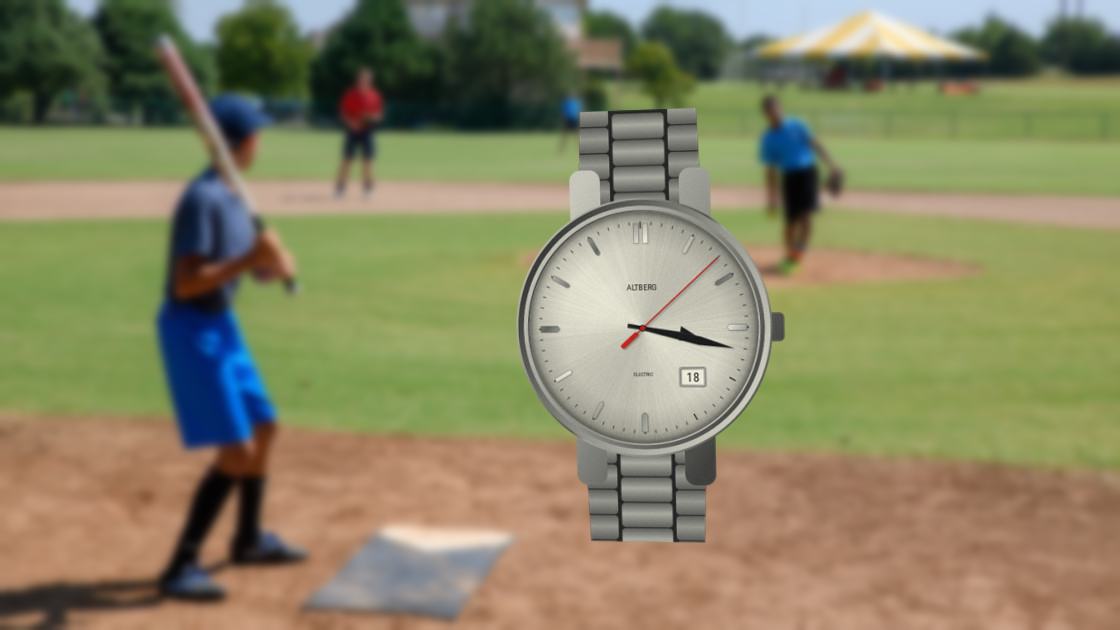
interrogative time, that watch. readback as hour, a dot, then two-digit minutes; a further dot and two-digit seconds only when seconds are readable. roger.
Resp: 3.17.08
